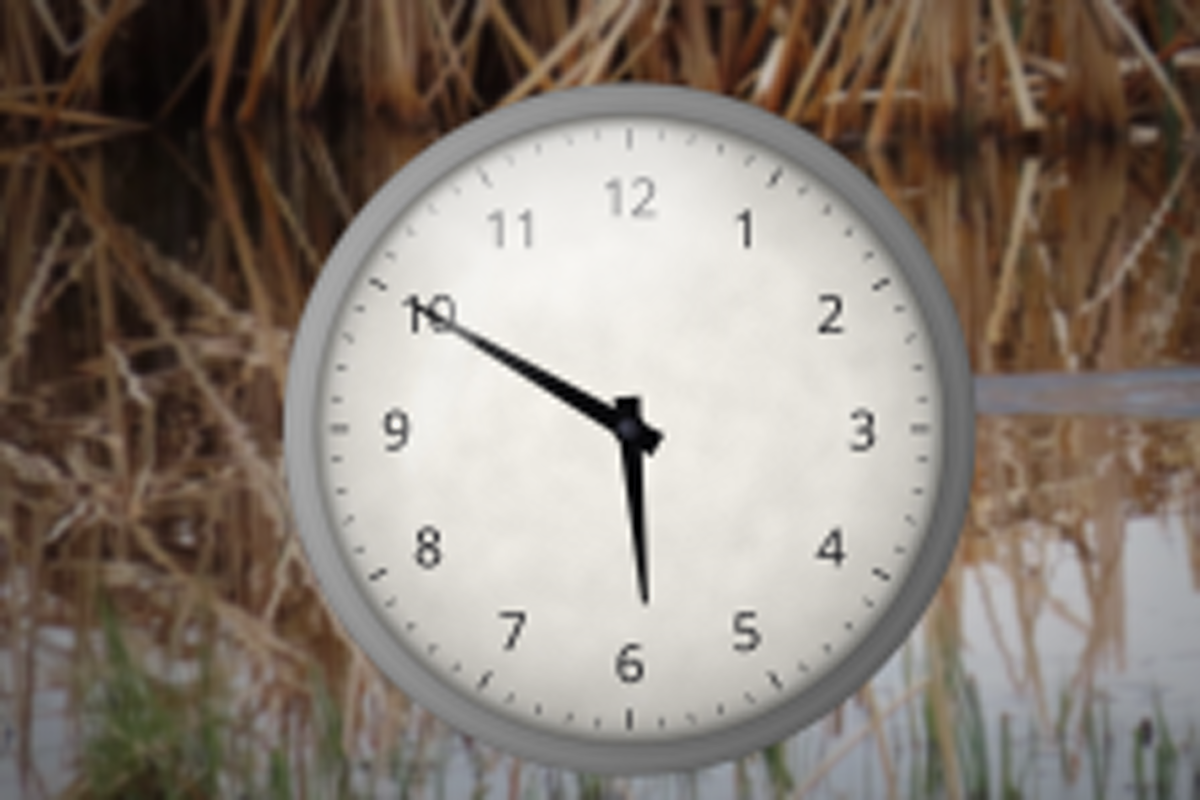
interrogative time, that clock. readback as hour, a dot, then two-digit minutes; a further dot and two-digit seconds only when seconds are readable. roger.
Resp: 5.50
